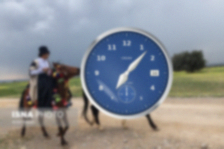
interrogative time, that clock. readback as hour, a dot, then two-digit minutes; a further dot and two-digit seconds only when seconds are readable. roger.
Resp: 7.07
